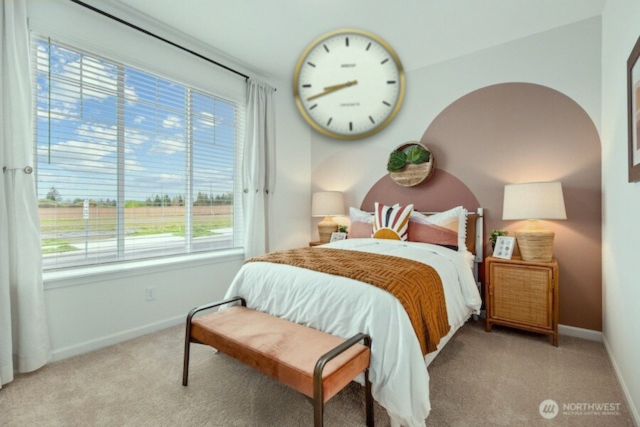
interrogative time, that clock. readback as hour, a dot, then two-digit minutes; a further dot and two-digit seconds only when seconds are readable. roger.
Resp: 8.42
